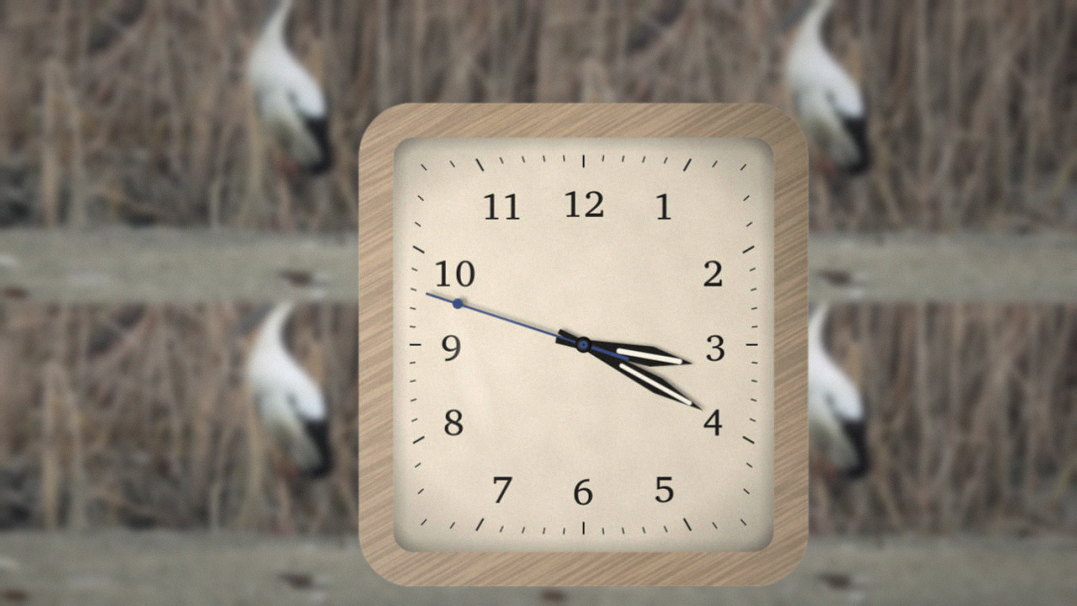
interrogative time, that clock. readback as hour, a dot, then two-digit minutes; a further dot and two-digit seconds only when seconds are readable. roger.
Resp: 3.19.48
